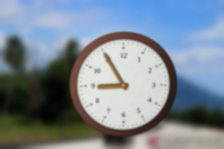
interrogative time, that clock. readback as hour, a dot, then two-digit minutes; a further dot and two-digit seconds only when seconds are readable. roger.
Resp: 8.55
